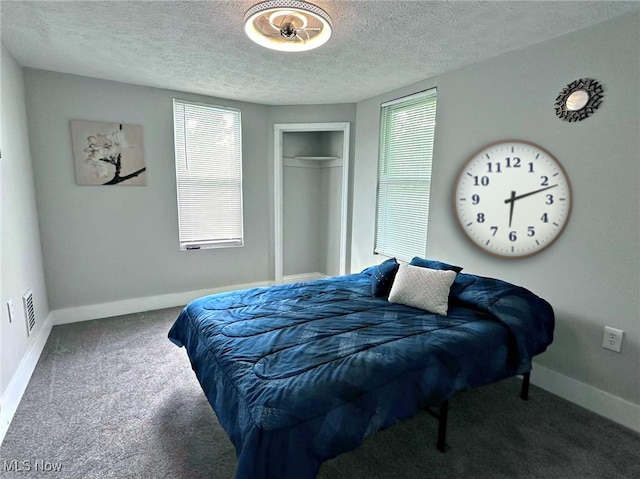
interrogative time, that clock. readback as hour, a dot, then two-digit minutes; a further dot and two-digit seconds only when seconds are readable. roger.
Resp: 6.12
